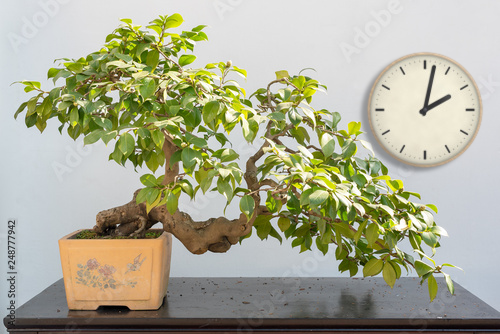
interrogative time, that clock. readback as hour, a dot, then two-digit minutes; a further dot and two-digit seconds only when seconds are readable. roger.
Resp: 2.02
